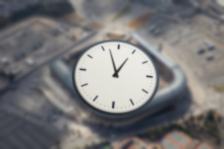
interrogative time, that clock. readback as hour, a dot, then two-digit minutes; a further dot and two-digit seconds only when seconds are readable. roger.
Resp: 12.57
